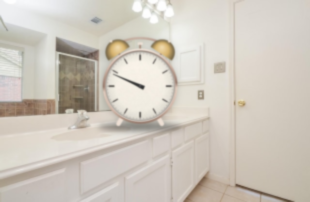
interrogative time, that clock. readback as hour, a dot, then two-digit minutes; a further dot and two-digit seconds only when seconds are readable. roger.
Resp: 9.49
